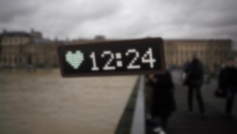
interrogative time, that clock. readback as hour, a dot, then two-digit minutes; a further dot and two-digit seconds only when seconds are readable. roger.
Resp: 12.24
